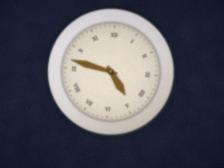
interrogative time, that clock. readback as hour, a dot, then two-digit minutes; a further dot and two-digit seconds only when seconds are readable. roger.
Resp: 4.47
